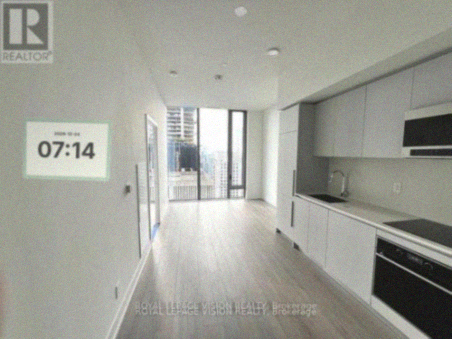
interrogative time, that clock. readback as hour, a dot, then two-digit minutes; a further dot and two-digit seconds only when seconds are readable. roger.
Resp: 7.14
